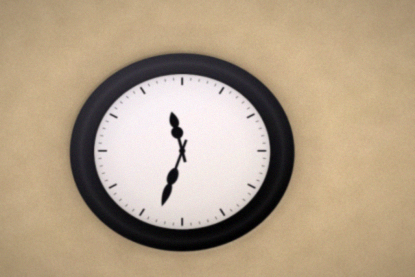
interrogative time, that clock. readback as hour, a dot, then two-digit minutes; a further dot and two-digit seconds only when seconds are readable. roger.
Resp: 11.33
